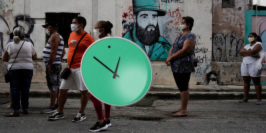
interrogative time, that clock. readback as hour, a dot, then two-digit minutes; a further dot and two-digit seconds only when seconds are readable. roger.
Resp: 12.53
